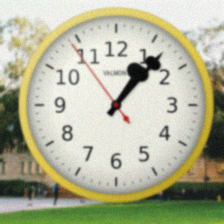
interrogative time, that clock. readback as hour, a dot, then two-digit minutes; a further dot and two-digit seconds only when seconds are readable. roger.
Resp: 1.06.54
